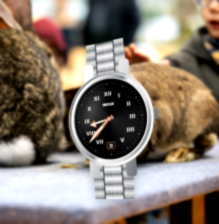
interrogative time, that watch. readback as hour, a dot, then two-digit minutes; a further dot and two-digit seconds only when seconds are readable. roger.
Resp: 8.38
